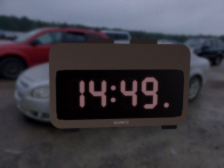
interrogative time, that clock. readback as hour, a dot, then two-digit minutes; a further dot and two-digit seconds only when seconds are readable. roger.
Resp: 14.49
